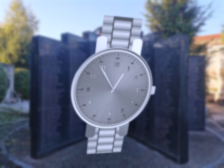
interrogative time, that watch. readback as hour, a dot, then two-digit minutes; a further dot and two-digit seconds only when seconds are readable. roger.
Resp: 12.54
